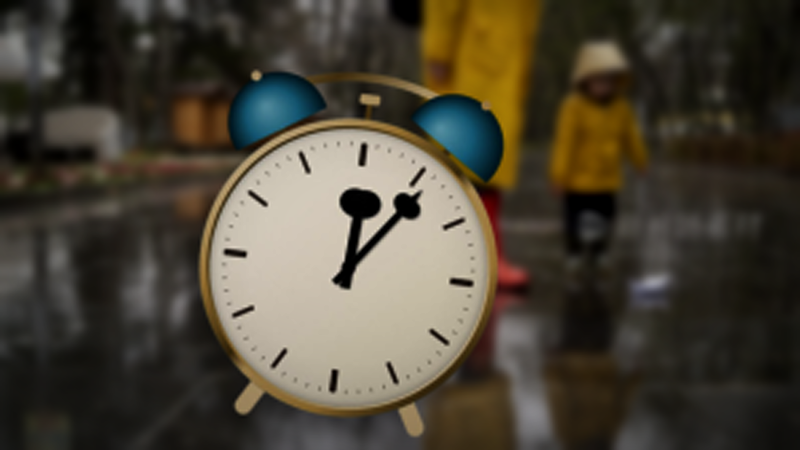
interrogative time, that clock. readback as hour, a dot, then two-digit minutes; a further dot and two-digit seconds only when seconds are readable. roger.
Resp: 12.06
